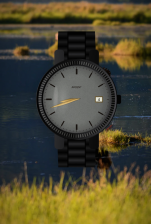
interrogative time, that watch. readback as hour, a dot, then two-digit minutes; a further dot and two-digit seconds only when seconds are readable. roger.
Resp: 8.42
